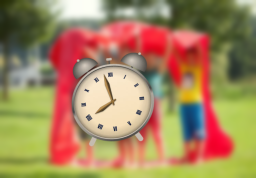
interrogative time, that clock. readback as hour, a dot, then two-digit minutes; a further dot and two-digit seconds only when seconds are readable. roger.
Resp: 7.58
